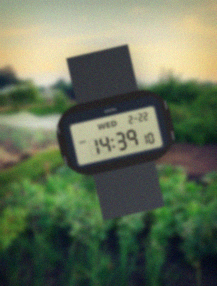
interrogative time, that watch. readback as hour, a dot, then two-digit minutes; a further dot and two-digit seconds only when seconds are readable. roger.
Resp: 14.39.10
